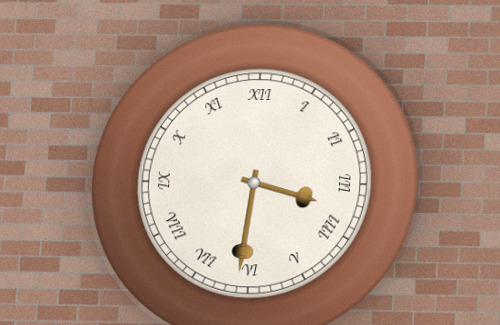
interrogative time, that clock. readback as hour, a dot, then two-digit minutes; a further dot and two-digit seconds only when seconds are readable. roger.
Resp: 3.31
